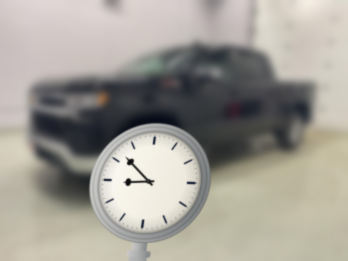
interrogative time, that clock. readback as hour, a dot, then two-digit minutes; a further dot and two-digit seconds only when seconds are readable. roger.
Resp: 8.52
